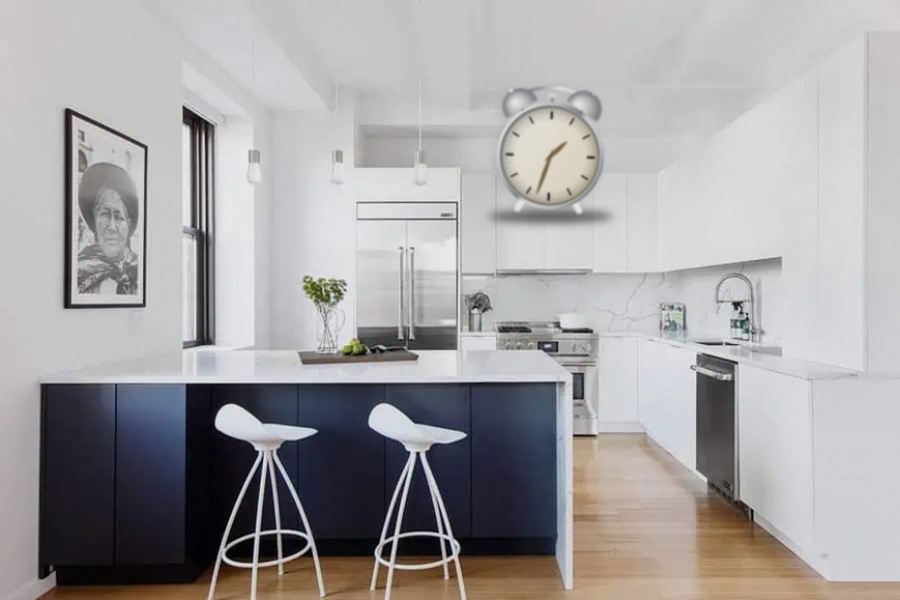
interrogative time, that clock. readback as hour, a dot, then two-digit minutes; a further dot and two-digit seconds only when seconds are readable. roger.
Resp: 1.33
